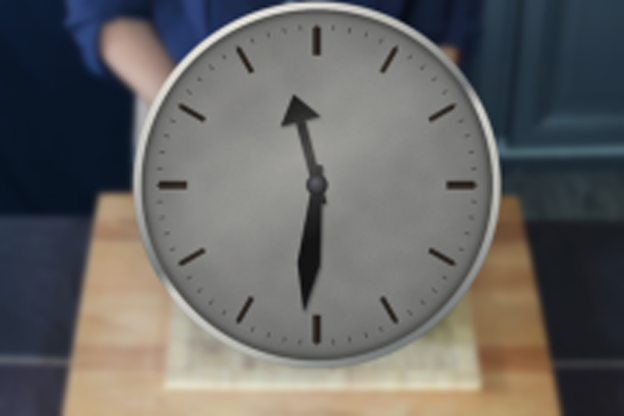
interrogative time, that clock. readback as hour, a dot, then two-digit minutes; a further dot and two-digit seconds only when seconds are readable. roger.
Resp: 11.31
